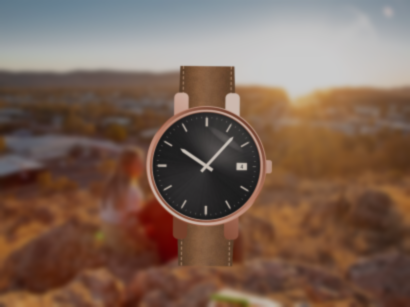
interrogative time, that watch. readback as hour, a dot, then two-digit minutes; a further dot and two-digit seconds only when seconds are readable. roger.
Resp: 10.07
